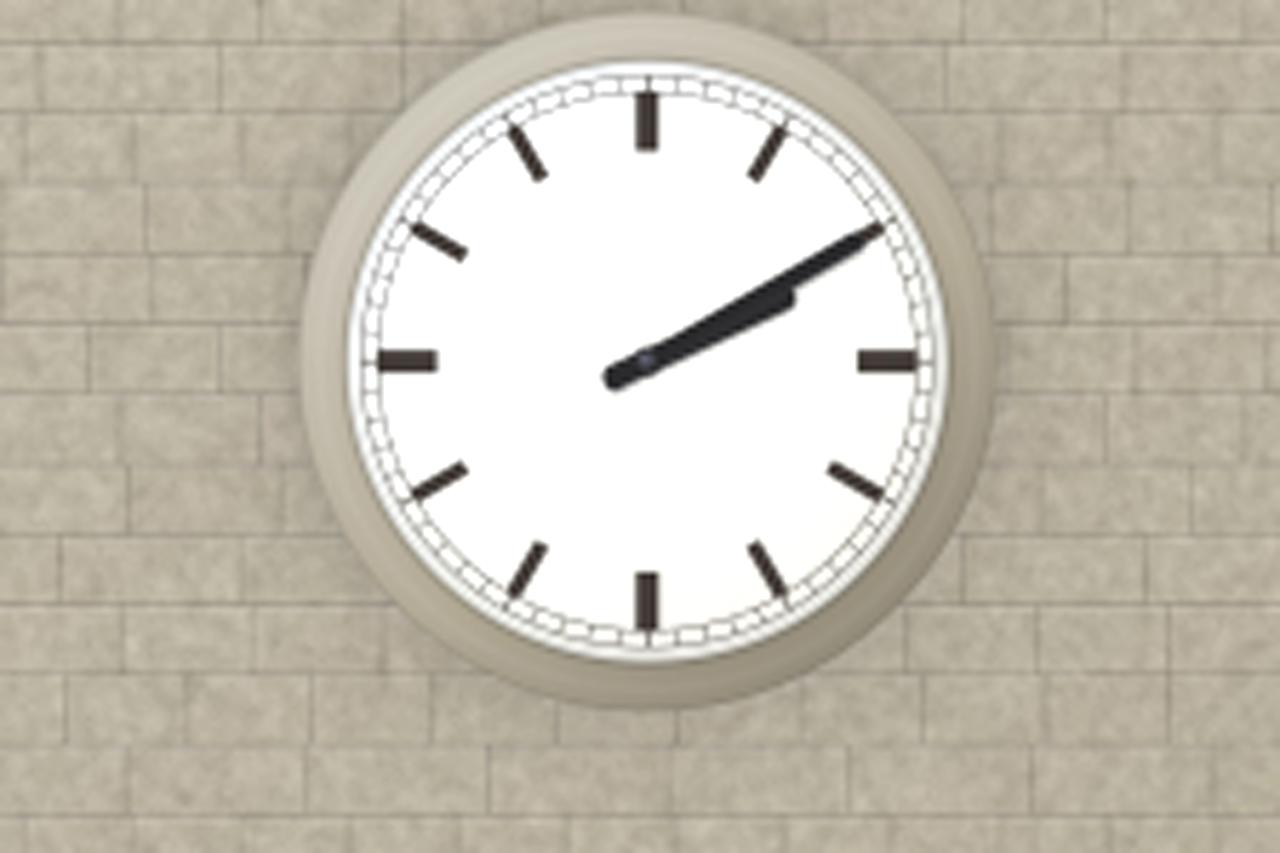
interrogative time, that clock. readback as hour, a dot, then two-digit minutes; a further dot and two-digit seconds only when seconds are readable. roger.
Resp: 2.10
